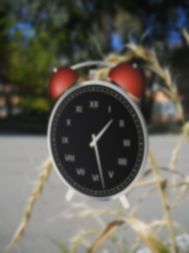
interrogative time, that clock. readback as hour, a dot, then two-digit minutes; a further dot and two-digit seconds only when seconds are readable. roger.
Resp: 1.28
